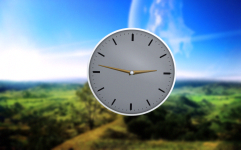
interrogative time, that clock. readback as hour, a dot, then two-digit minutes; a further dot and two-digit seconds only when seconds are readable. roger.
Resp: 2.47
